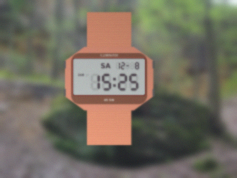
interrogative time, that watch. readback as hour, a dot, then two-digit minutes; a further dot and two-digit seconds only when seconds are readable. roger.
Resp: 15.25
